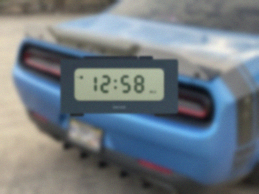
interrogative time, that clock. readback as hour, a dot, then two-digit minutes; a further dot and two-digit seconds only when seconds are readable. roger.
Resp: 12.58
